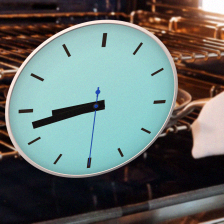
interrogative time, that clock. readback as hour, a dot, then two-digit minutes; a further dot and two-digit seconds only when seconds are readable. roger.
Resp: 8.42.30
